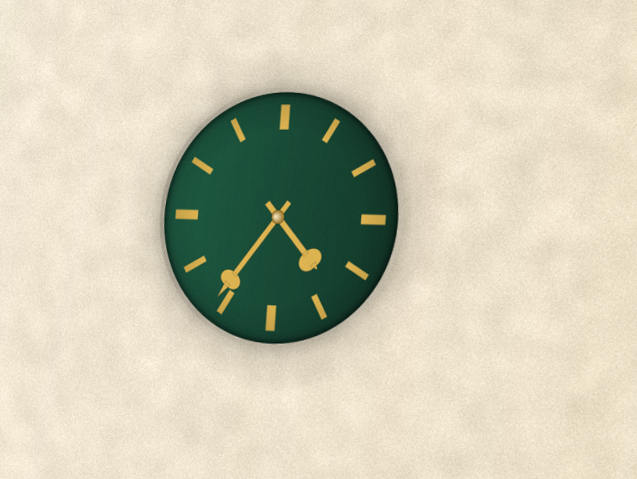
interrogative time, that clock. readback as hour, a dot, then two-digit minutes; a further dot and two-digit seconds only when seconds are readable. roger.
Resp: 4.36
